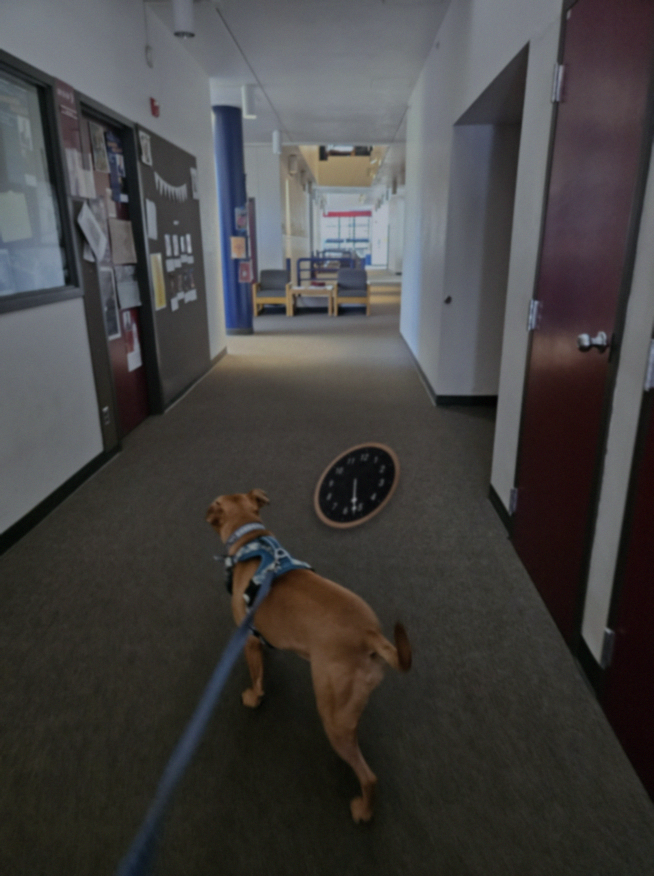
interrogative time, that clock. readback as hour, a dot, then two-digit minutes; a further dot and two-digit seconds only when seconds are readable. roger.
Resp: 5.27
